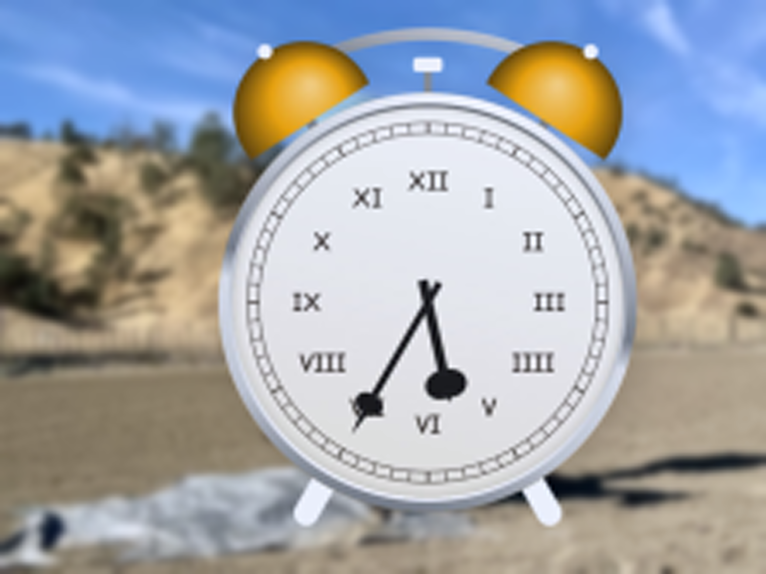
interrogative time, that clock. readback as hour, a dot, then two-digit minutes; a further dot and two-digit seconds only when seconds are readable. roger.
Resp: 5.35
